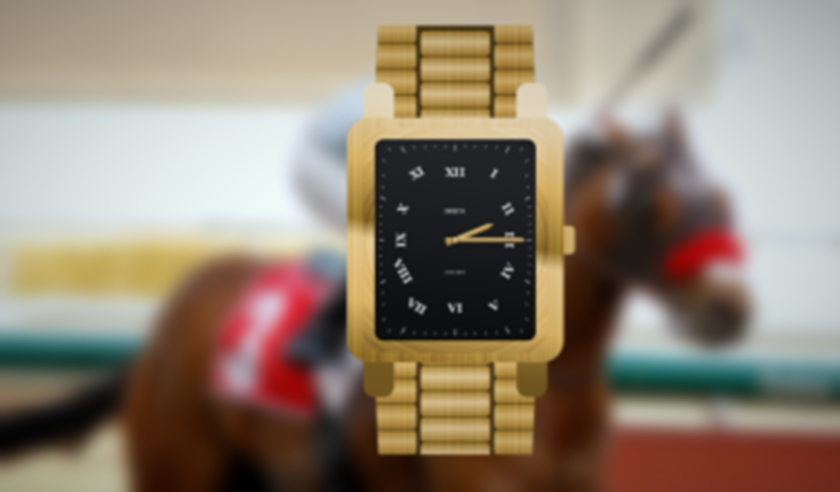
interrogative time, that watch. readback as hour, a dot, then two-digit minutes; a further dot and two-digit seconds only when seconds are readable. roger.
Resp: 2.15
